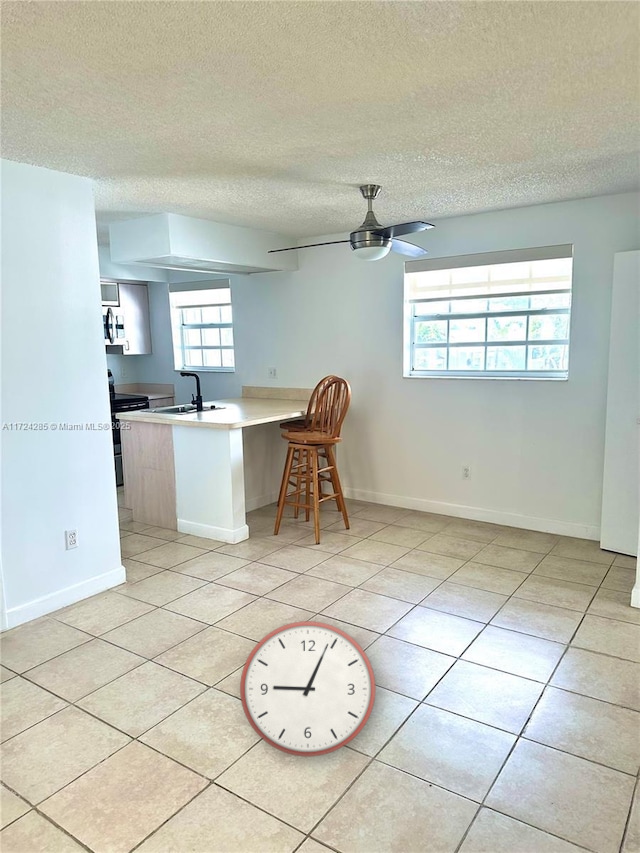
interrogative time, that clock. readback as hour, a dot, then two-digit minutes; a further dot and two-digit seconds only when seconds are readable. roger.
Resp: 9.04
